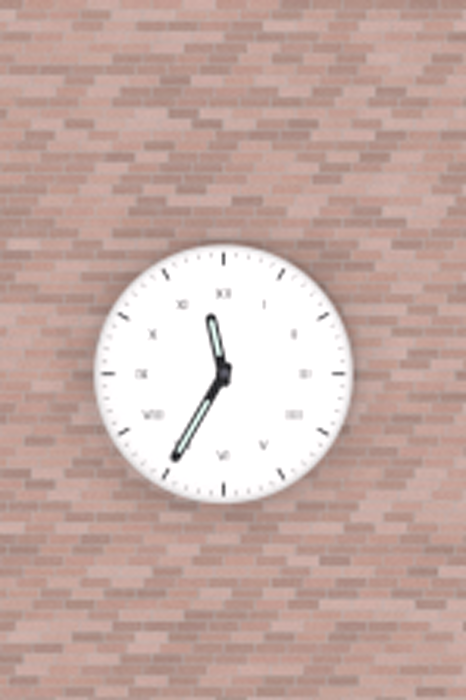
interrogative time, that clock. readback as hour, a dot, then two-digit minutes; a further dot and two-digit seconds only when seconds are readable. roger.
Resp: 11.35
